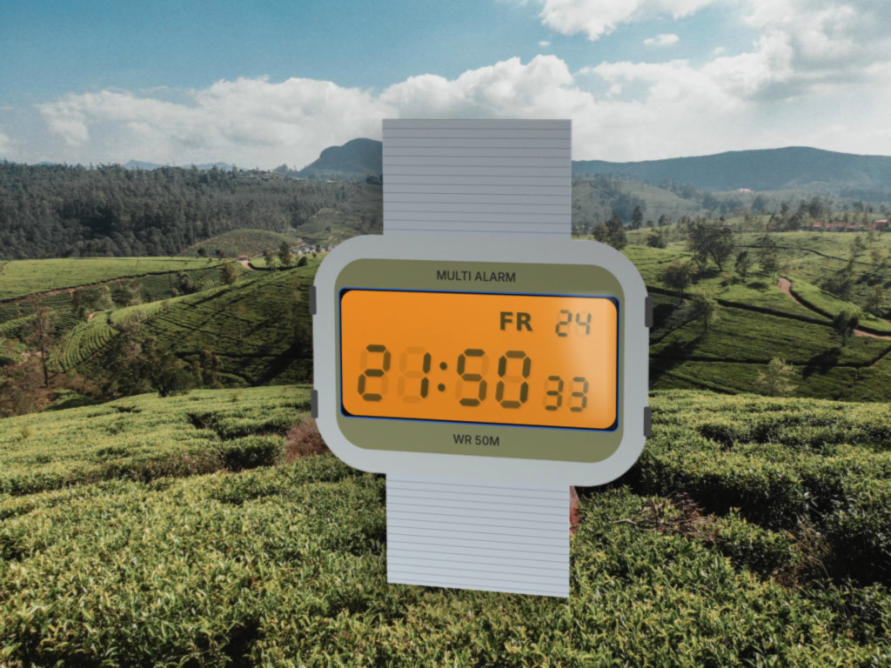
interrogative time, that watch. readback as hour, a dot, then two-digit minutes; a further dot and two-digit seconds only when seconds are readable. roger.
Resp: 21.50.33
